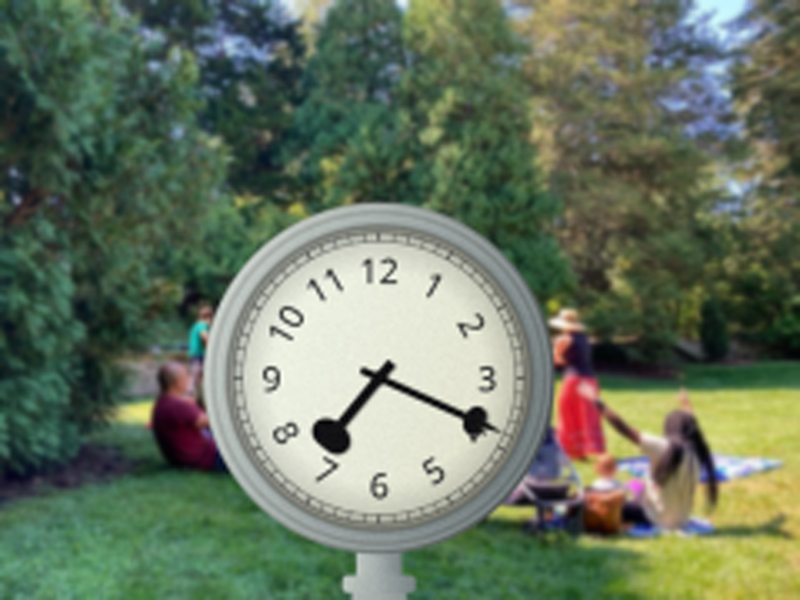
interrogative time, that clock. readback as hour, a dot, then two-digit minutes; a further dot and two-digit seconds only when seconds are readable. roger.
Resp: 7.19
